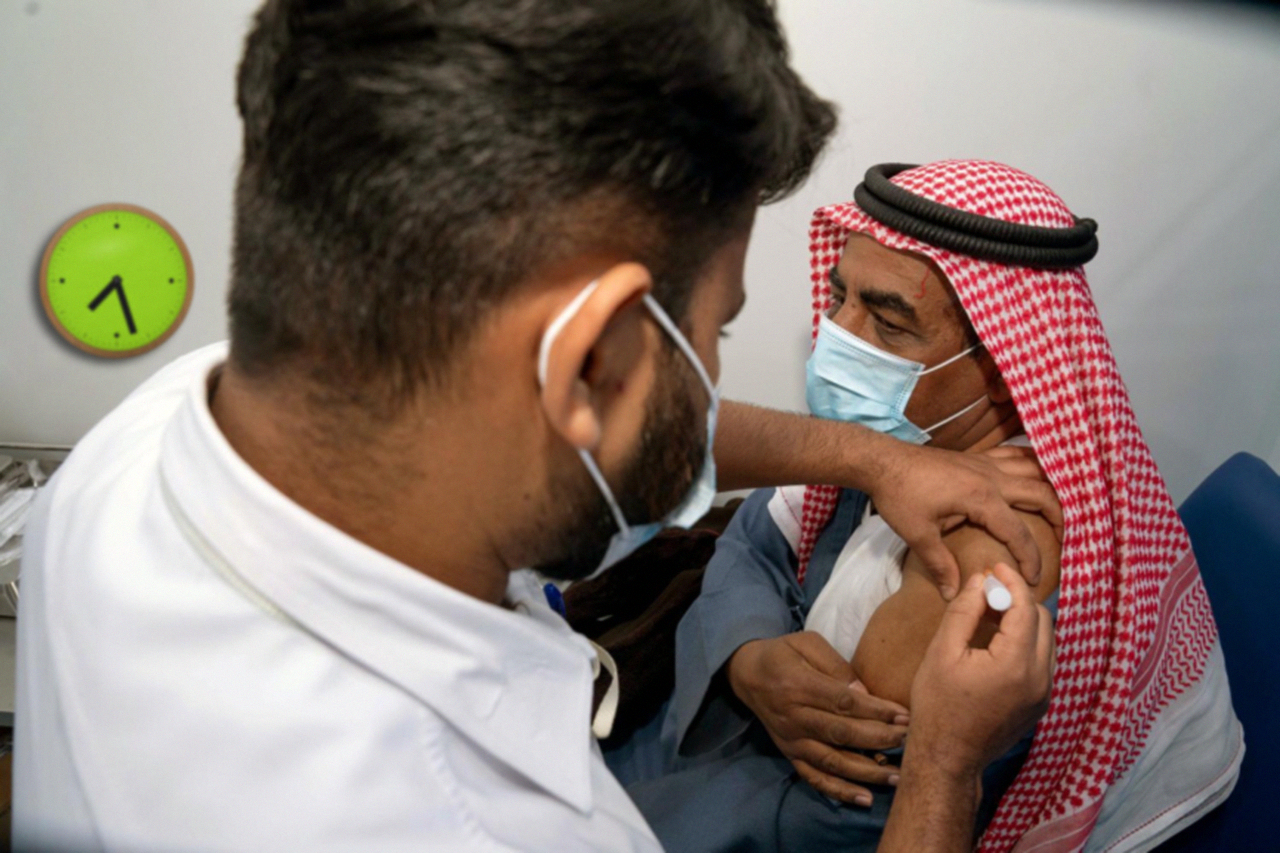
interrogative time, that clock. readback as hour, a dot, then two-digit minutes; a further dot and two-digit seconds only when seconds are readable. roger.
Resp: 7.27
